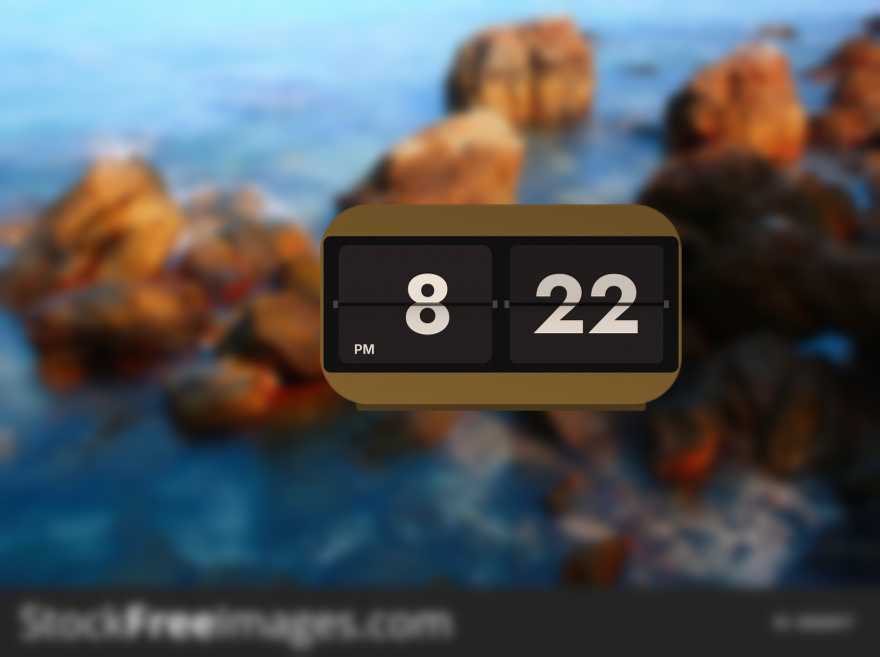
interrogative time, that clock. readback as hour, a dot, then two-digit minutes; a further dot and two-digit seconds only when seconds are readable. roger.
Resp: 8.22
